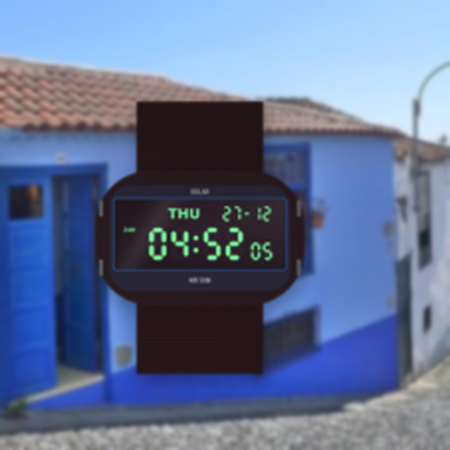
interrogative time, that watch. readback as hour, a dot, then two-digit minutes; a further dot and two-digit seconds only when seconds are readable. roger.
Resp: 4.52.05
